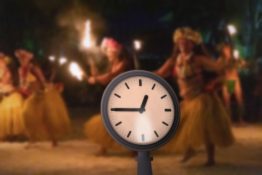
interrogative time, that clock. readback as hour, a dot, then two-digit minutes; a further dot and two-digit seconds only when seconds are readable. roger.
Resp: 12.45
